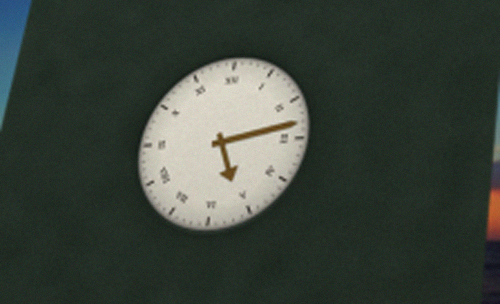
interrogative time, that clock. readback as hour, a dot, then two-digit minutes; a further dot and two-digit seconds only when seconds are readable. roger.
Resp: 5.13
